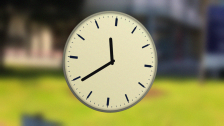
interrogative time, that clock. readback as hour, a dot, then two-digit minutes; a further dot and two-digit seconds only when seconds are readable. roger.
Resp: 11.39
